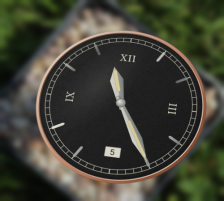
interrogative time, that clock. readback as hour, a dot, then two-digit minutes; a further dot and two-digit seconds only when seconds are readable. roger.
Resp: 11.25
